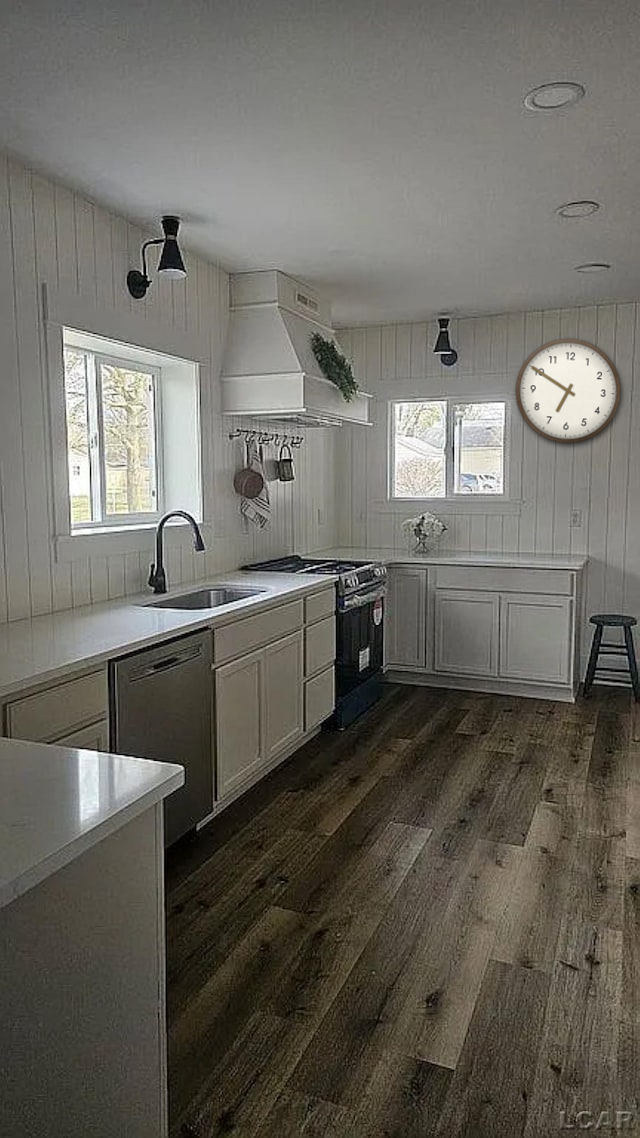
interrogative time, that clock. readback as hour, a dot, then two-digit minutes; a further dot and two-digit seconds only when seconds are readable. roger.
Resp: 6.50
